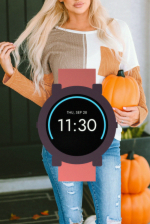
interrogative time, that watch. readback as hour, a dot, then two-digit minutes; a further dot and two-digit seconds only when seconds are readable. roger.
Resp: 11.30
